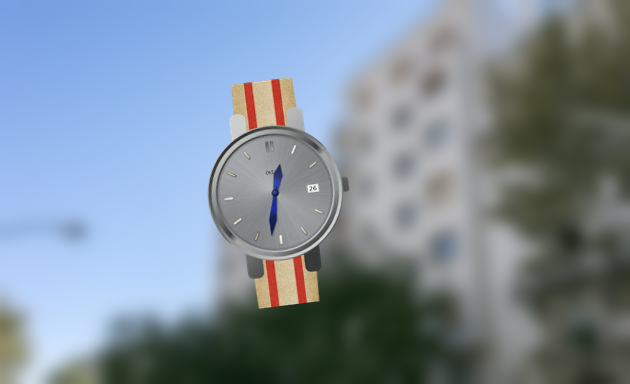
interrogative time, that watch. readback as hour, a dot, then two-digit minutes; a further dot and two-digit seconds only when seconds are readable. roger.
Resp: 12.32
